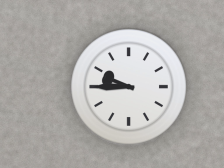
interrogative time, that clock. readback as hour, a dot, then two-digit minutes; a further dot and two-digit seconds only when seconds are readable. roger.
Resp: 9.45
